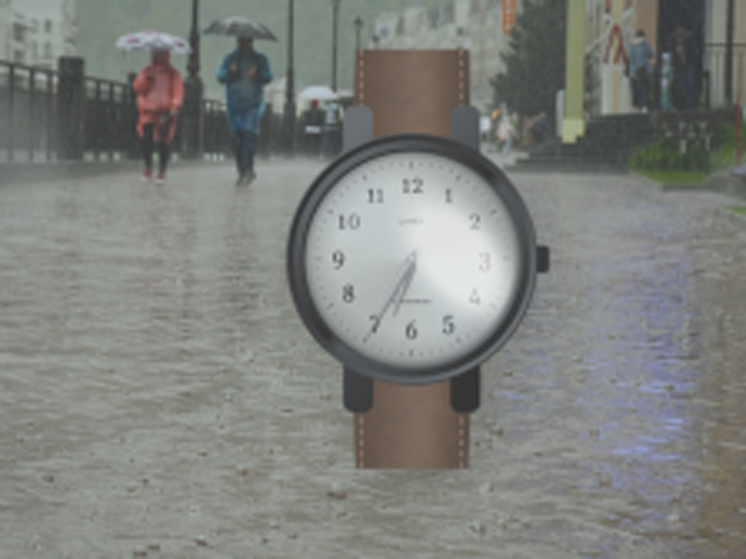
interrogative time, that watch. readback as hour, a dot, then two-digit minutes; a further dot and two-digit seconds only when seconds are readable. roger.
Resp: 6.35
